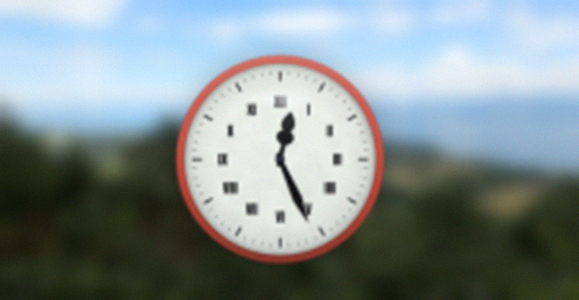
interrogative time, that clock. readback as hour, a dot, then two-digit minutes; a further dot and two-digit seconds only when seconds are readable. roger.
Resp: 12.26
